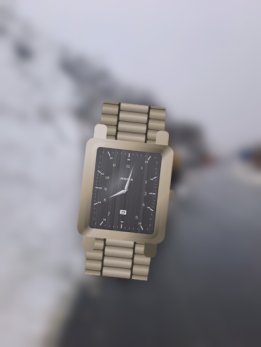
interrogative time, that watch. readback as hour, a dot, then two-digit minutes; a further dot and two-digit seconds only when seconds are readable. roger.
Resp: 8.02
